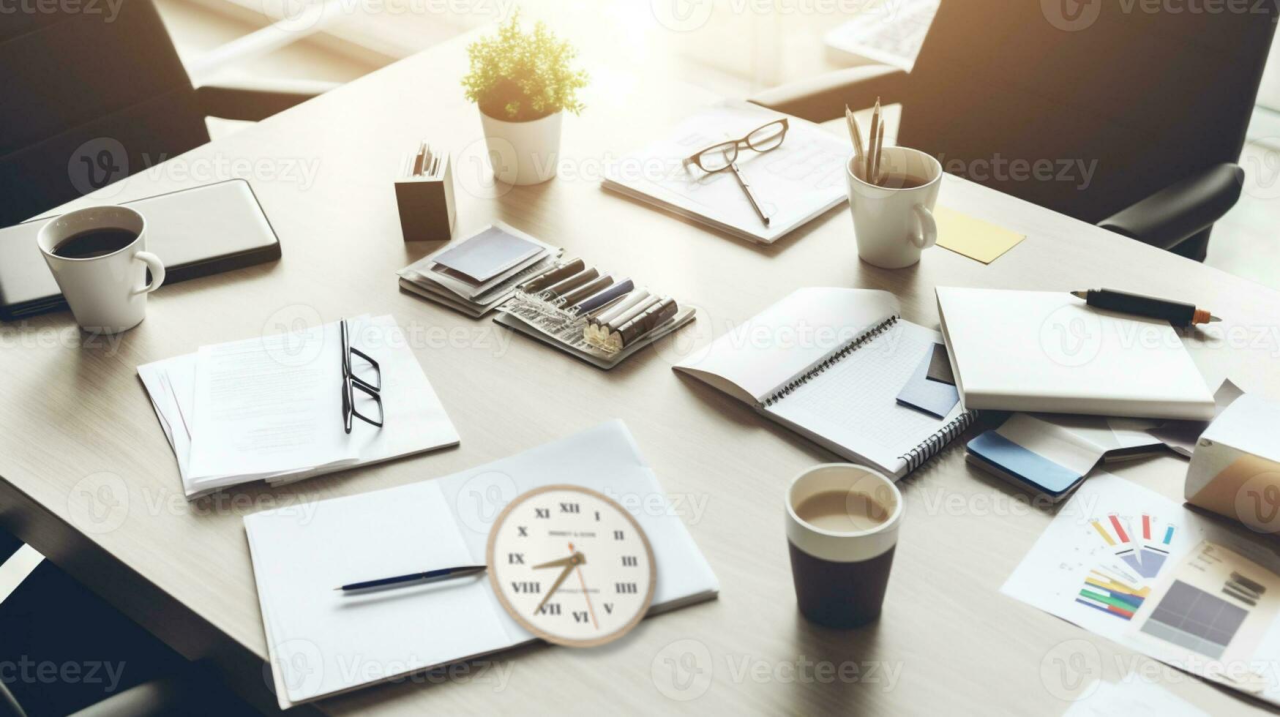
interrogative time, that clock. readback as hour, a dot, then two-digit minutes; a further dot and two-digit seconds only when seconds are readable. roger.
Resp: 8.36.28
